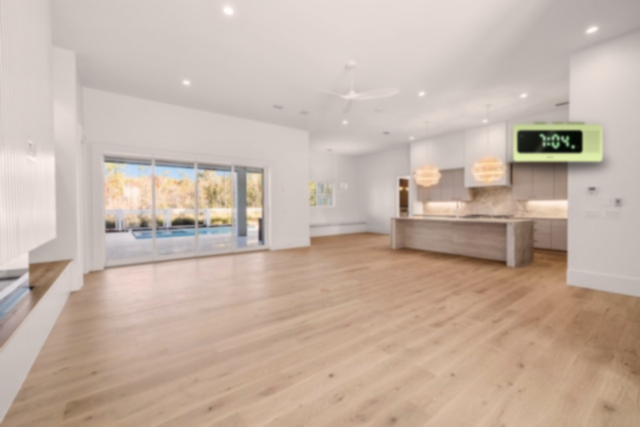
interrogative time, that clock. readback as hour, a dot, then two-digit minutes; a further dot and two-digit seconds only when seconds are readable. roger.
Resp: 7.04
